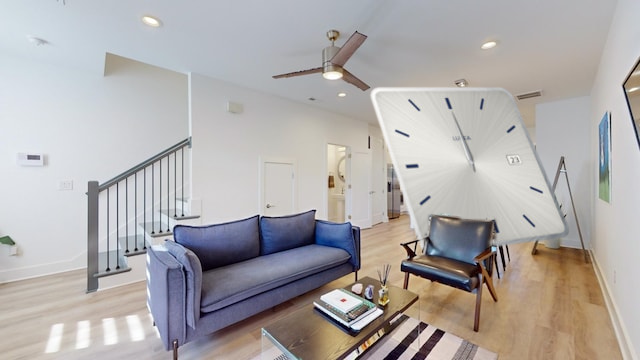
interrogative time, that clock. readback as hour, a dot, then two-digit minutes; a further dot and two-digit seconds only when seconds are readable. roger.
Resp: 12.00
